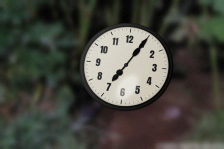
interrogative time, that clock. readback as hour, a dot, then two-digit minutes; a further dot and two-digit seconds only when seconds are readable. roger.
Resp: 7.05
